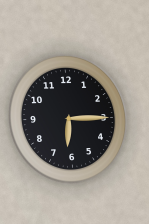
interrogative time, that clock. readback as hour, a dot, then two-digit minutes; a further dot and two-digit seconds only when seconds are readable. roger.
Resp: 6.15
